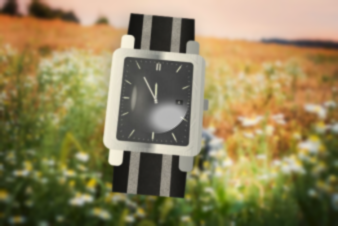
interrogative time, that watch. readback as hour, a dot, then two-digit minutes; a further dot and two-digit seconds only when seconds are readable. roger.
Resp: 11.55
